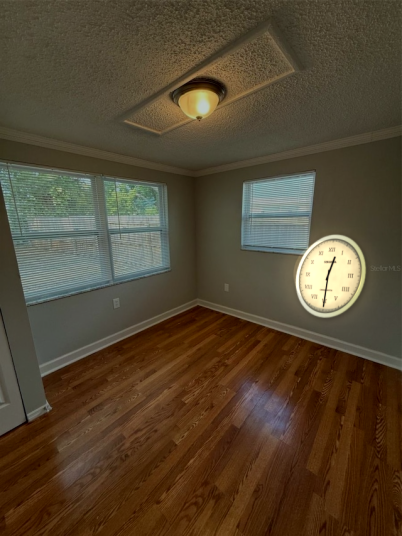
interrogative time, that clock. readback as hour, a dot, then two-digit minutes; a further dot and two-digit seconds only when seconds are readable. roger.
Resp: 12.30
